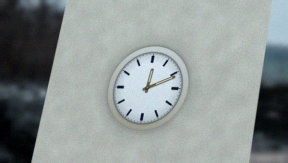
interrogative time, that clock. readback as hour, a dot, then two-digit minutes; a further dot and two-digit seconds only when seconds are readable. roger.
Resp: 12.11
